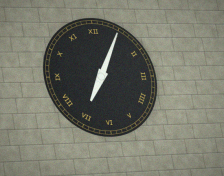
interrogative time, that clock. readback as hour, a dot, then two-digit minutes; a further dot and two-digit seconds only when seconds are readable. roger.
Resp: 7.05
